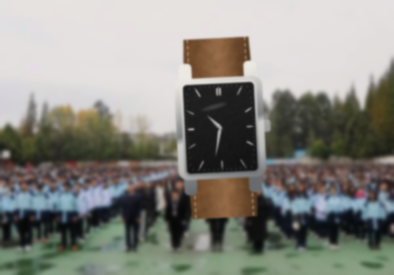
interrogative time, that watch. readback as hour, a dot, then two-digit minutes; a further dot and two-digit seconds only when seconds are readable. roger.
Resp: 10.32
